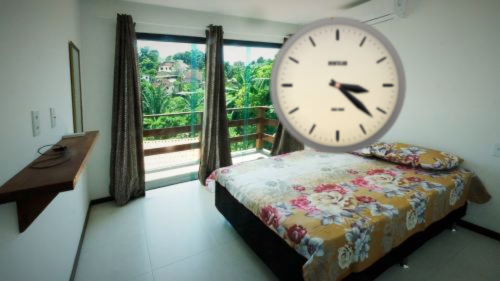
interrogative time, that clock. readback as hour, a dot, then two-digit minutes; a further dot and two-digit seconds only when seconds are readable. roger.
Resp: 3.22
